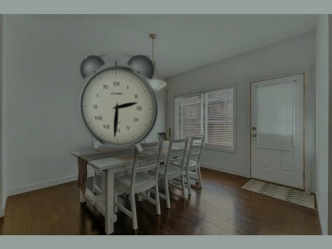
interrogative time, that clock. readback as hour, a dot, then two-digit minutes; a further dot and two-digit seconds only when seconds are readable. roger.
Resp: 2.31
